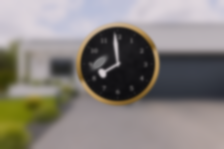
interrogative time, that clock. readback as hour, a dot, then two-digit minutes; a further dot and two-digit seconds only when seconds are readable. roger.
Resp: 7.59
